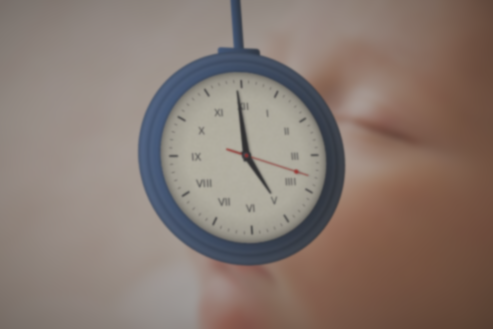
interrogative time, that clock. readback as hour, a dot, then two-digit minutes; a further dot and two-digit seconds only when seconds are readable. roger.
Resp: 4.59.18
